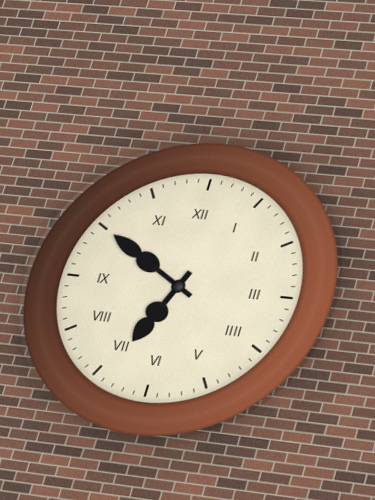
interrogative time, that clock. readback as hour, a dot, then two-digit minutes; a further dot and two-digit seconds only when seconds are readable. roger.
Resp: 6.50
